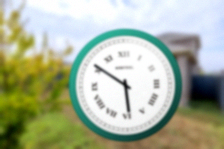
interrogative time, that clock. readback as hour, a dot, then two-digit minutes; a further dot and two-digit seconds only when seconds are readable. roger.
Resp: 5.51
